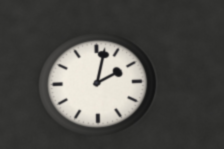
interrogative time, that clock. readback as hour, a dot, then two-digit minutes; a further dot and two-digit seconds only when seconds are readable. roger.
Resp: 2.02
